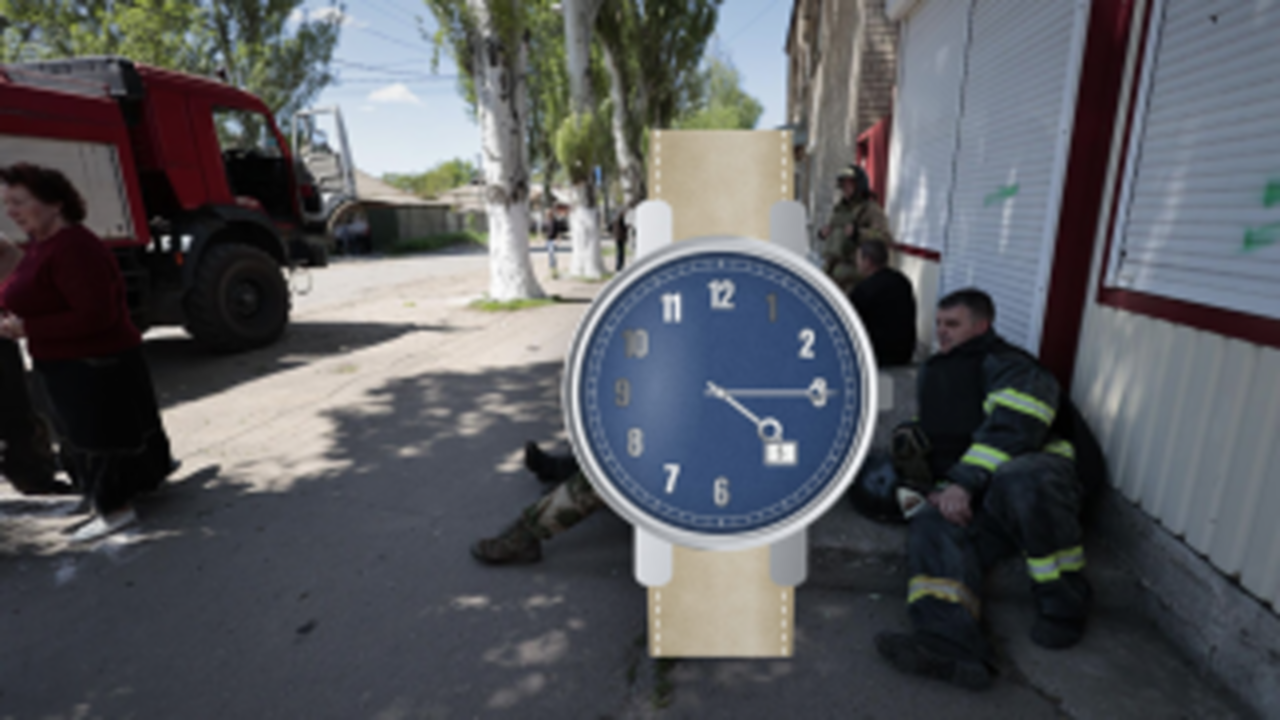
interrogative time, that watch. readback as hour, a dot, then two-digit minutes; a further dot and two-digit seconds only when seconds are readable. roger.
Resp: 4.15
